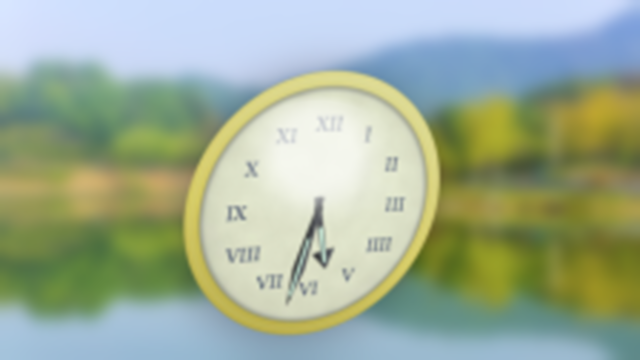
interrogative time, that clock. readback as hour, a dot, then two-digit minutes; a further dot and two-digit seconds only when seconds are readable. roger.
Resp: 5.32
